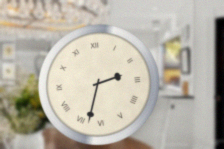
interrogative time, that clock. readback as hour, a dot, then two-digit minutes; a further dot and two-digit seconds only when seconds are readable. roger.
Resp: 2.33
